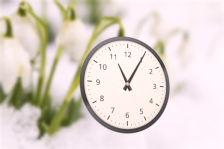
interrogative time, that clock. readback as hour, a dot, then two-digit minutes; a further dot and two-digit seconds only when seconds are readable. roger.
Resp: 11.05
